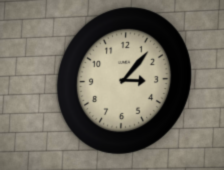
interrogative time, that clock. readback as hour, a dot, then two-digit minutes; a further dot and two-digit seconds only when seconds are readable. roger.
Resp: 3.07
